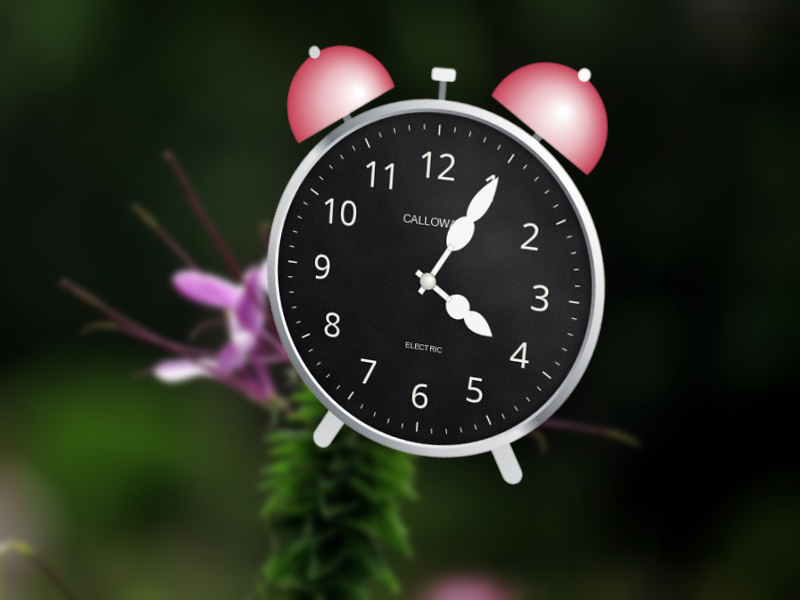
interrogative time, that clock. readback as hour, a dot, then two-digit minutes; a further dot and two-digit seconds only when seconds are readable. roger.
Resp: 4.05
